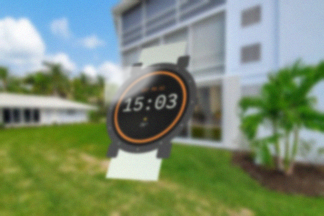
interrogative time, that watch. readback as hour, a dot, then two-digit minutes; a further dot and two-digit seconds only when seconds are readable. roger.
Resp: 15.03
